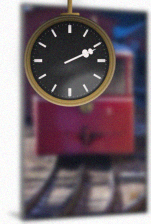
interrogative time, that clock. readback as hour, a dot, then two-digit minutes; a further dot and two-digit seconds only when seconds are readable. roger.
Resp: 2.11
